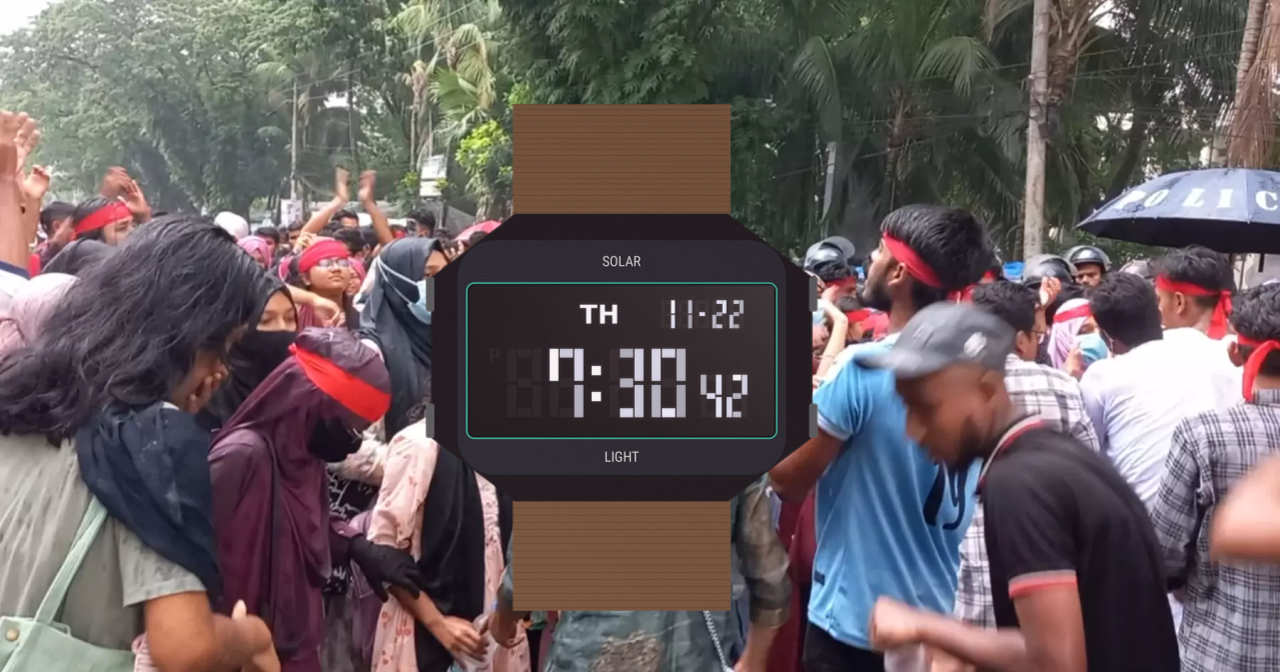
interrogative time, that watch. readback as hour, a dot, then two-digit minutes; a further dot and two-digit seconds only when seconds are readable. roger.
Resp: 7.30.42
